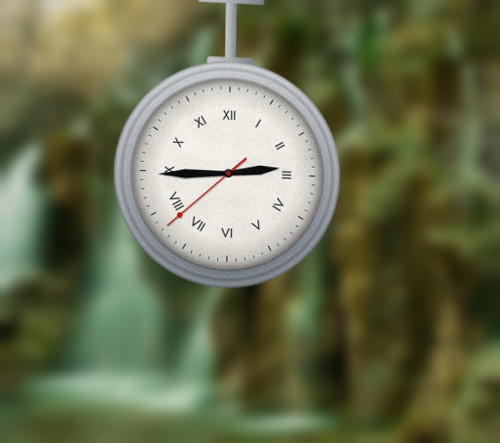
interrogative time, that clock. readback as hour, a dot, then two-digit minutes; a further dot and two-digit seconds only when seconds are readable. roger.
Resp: 2.44.38
